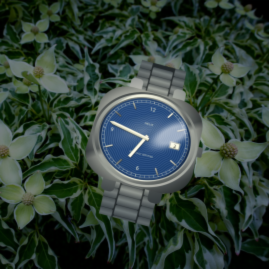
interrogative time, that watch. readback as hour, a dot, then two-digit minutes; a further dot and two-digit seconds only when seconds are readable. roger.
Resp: 6.47
